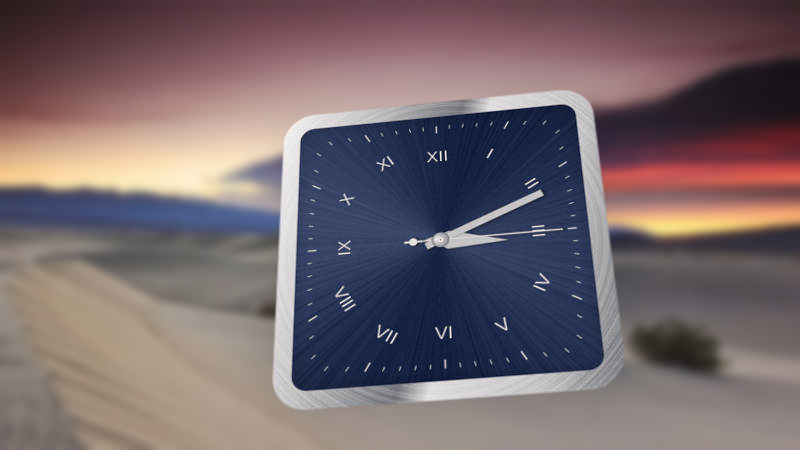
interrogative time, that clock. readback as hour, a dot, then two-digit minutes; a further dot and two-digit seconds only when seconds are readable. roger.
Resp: 3.11.15
